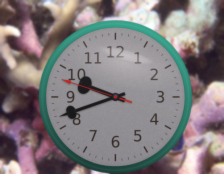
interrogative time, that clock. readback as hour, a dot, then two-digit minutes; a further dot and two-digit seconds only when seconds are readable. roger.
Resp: 9.41.48
